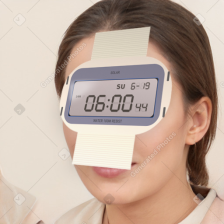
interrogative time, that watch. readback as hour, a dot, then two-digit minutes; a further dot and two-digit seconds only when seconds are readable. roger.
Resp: 6.00.44
